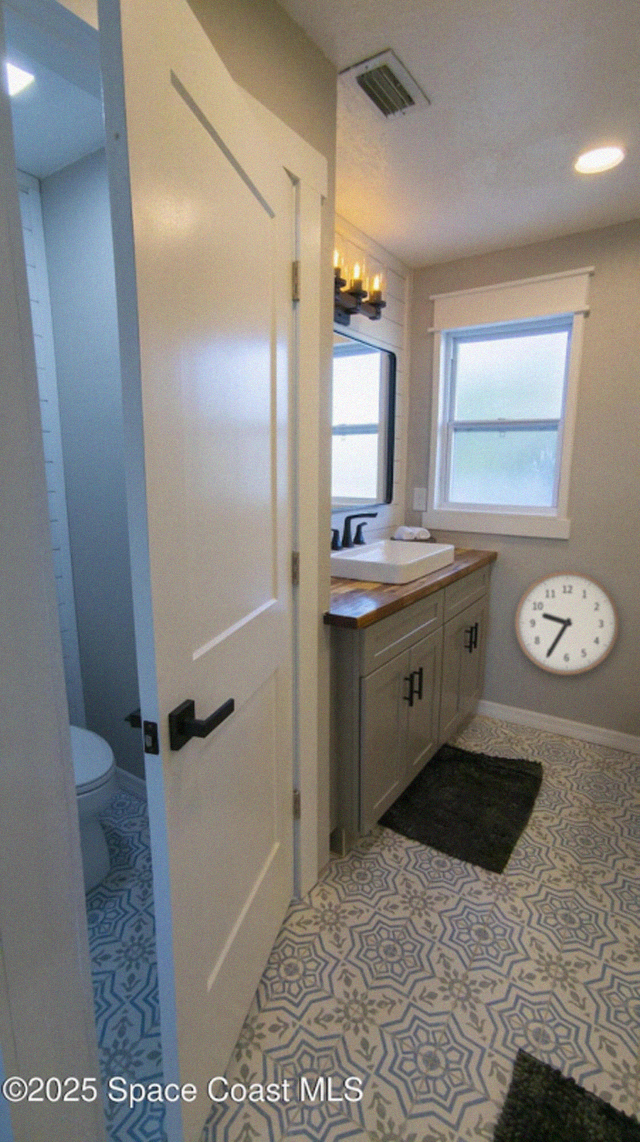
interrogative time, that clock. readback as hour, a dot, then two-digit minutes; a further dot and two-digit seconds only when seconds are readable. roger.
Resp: 9.35
